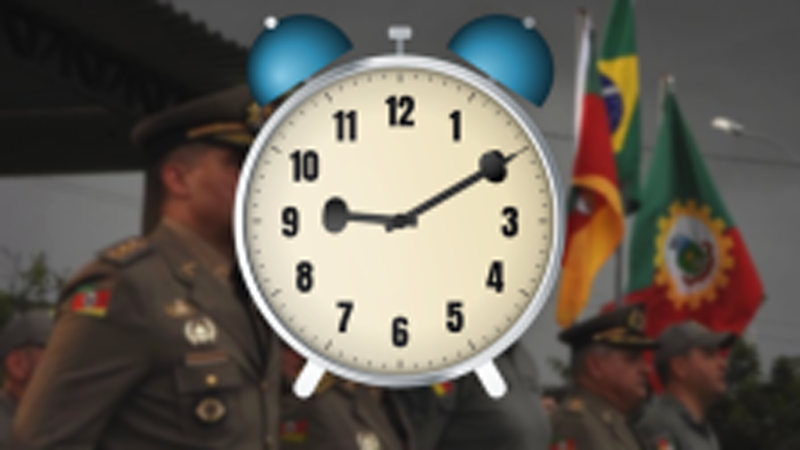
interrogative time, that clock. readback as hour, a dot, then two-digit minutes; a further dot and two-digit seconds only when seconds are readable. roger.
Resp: 9.10
